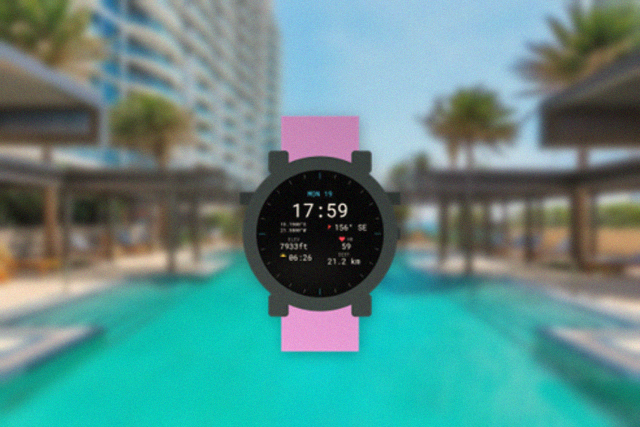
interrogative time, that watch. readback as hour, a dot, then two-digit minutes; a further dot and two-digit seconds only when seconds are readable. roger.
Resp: 17.59
